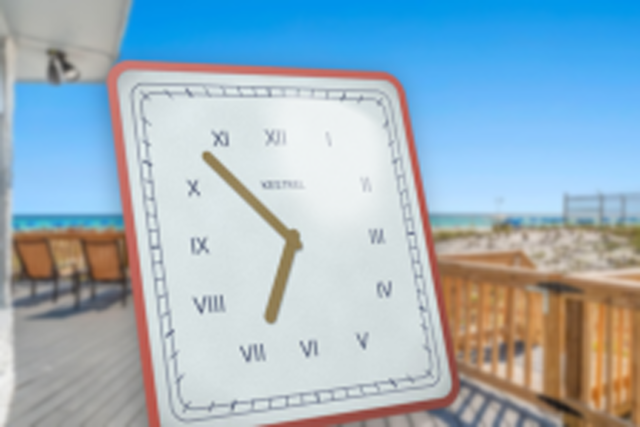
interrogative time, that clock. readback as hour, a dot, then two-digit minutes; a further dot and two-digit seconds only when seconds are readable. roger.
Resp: 6.53
